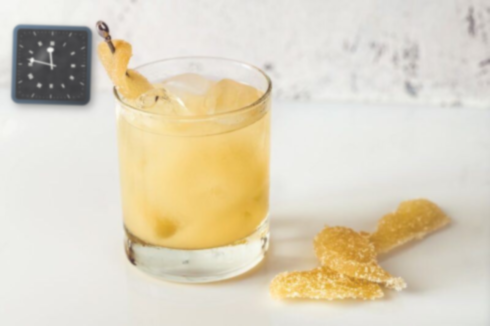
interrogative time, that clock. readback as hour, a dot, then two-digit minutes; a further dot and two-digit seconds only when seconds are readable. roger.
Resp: 11.47
